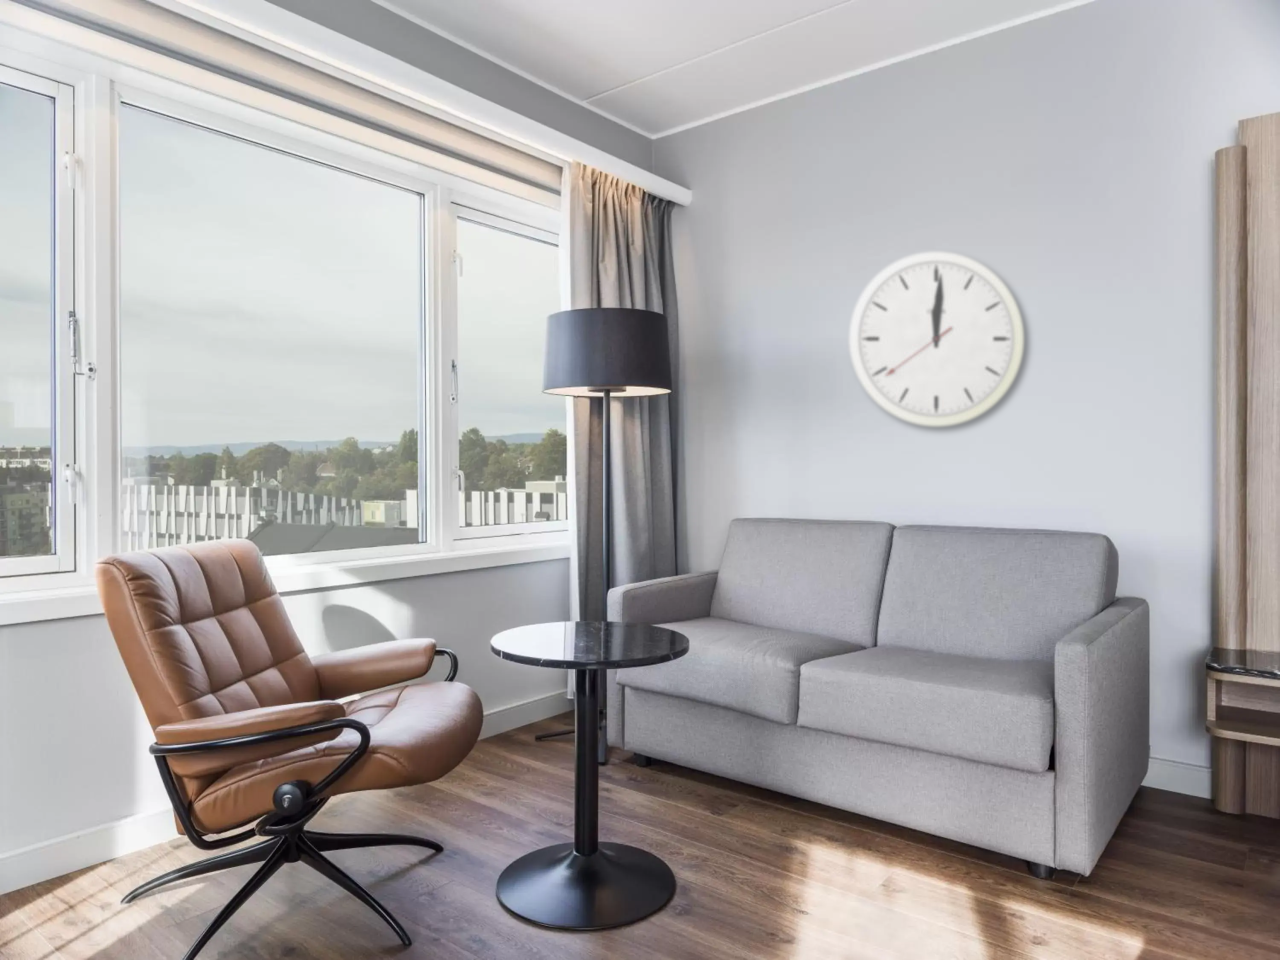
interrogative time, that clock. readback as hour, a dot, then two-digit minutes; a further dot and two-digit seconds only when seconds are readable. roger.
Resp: 12.00.39
